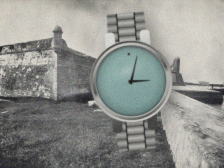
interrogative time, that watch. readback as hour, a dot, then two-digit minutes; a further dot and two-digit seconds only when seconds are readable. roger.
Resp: 3.03
